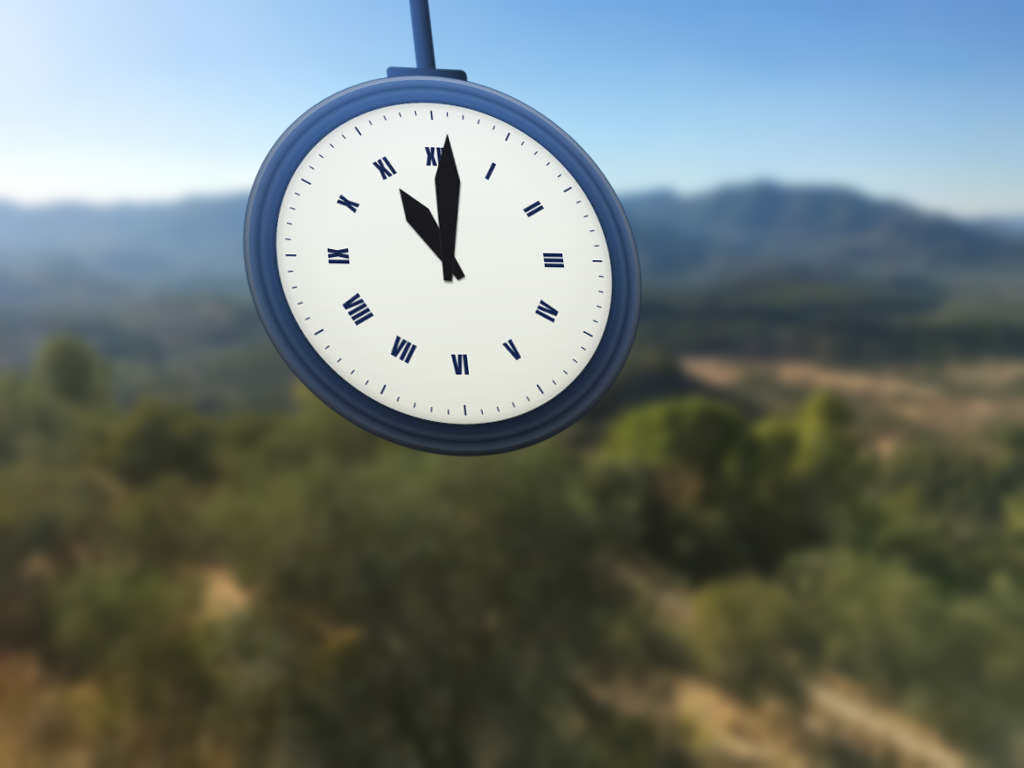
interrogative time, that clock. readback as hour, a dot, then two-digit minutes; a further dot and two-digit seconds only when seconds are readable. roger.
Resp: 11.01
